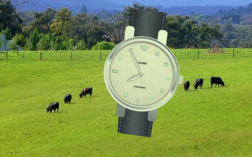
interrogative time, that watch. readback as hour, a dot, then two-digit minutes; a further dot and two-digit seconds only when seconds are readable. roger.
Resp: 7.55
